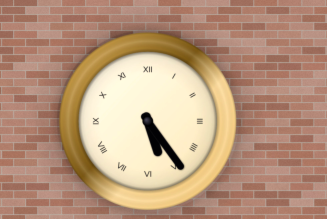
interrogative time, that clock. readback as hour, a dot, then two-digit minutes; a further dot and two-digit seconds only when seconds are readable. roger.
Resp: 5.24
